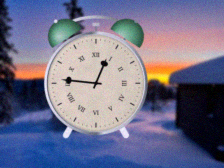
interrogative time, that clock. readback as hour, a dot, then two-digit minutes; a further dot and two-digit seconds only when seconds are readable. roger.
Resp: 12.46
